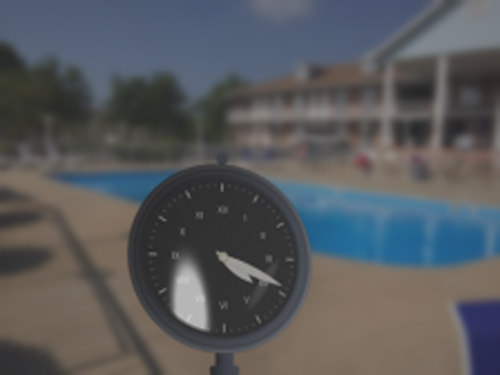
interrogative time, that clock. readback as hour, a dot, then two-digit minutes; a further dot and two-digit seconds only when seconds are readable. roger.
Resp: 4.19
